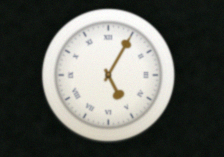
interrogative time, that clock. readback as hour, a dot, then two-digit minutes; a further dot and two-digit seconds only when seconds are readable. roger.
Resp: 5.05
